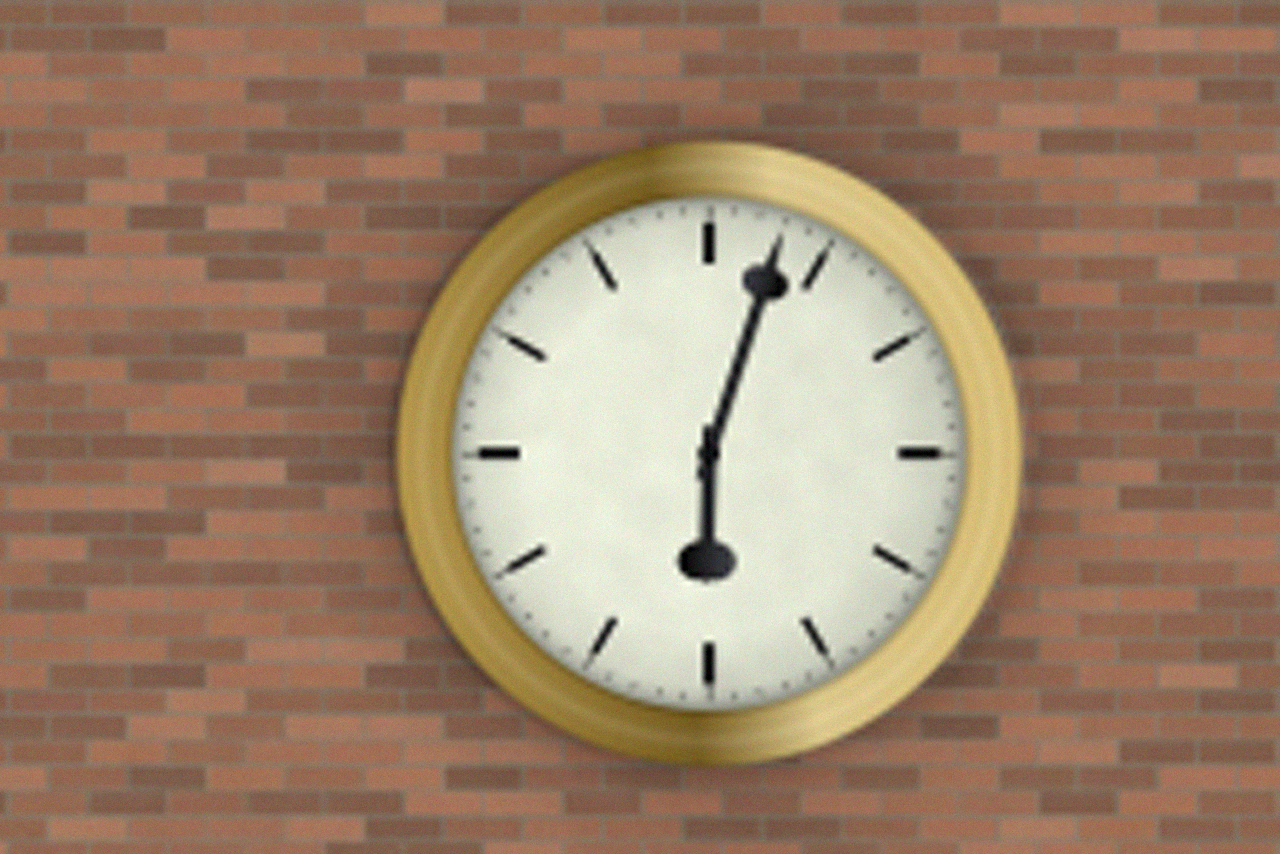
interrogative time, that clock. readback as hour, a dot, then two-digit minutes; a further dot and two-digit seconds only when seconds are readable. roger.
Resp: 6.03
